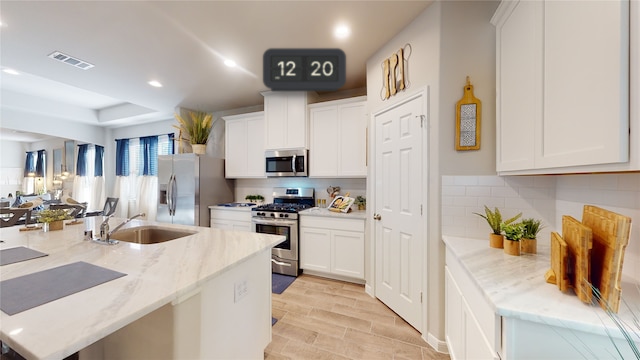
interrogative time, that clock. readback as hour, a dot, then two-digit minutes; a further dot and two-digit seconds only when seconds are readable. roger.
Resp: 12.20
